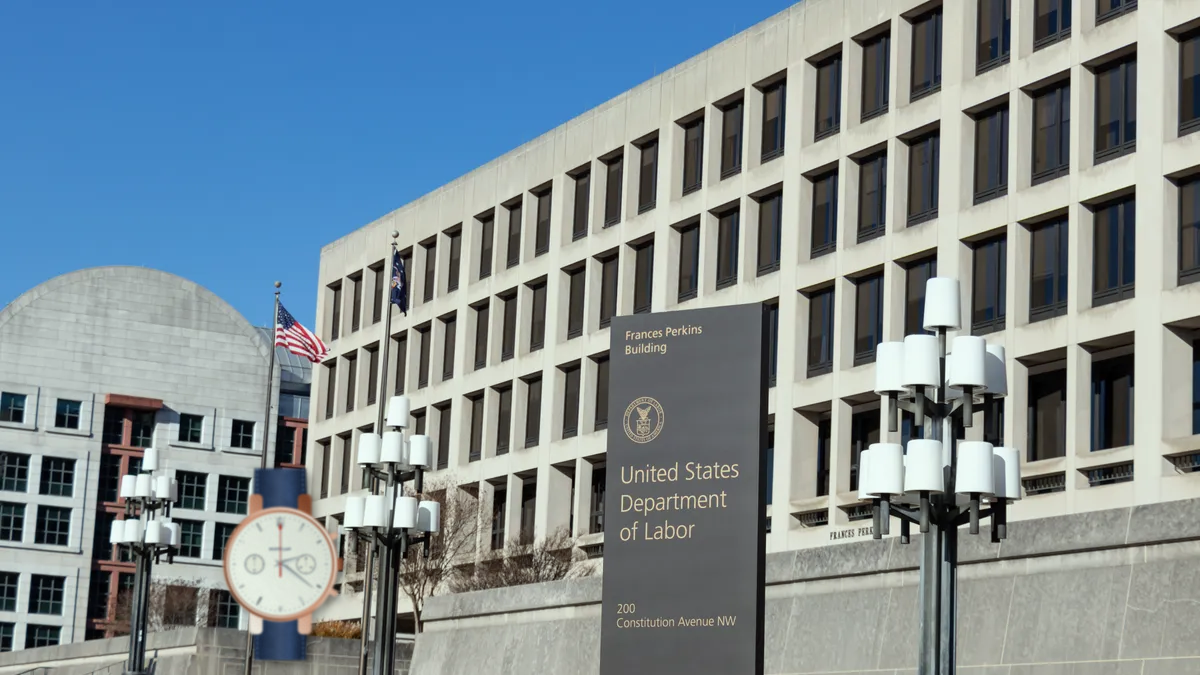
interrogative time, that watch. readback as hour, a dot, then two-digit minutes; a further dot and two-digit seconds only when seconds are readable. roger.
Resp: 2.21
